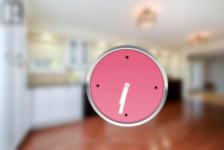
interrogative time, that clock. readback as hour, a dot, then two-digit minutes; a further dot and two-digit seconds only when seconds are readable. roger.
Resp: 6.32
